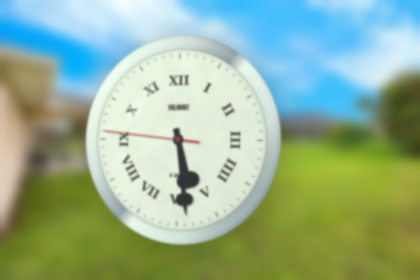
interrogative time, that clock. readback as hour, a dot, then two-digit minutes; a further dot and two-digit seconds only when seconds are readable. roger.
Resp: 5.28.46
